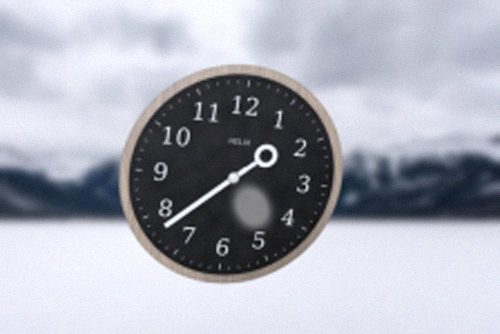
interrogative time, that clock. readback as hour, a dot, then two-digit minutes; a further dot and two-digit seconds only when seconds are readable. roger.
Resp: 1.38
